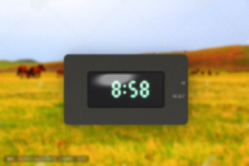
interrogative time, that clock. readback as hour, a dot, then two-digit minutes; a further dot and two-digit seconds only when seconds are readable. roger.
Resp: 8.58
